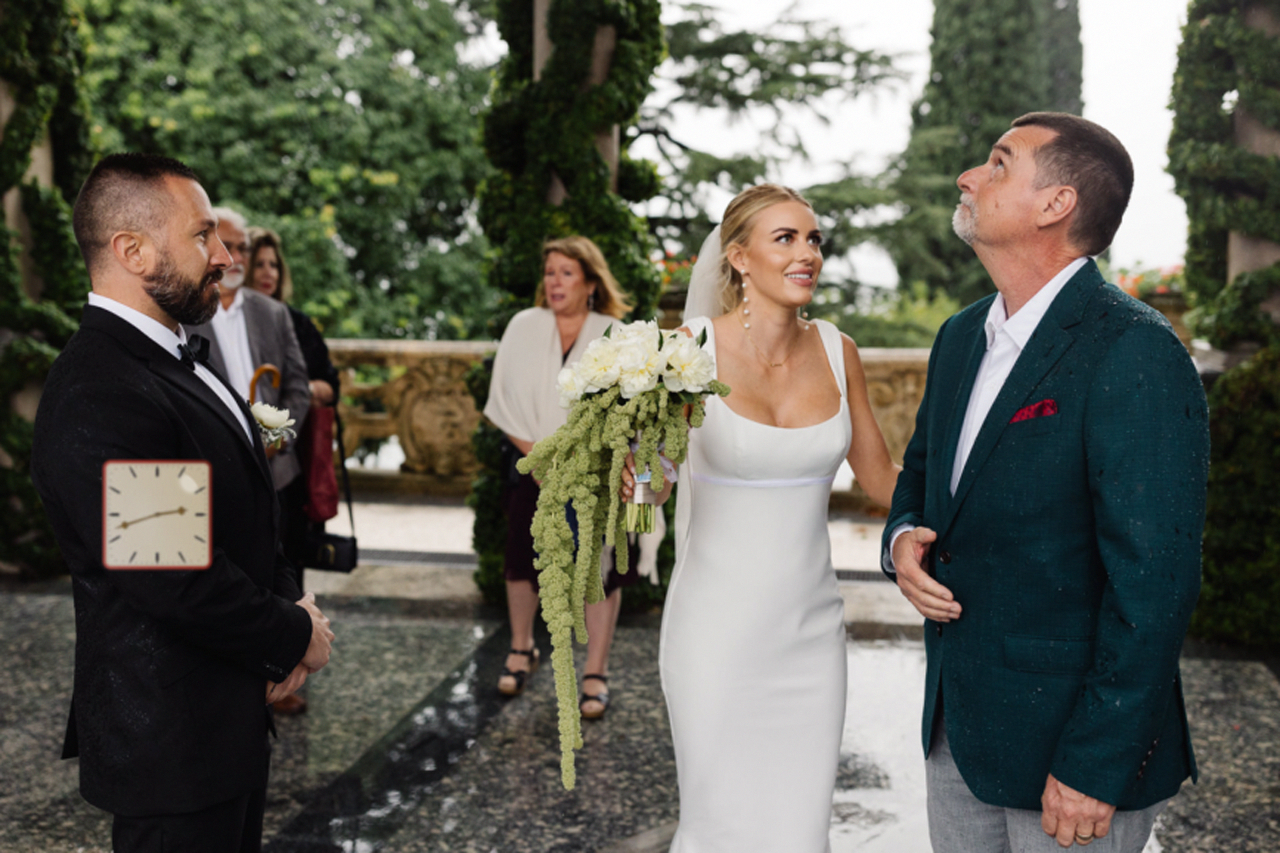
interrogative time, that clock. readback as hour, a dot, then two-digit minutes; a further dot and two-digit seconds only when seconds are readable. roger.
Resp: 2.42
